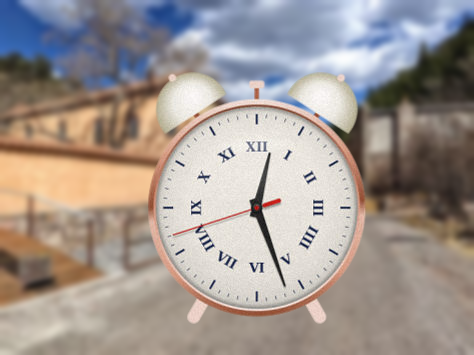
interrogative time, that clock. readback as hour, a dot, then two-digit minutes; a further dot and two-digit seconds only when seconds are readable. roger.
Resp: 12.26.42
